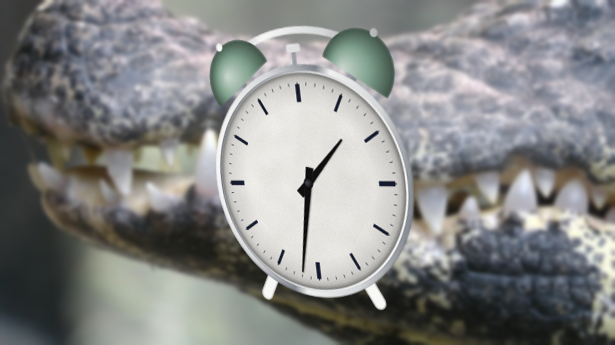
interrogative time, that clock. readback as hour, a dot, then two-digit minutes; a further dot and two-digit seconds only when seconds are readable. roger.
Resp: 1.32
